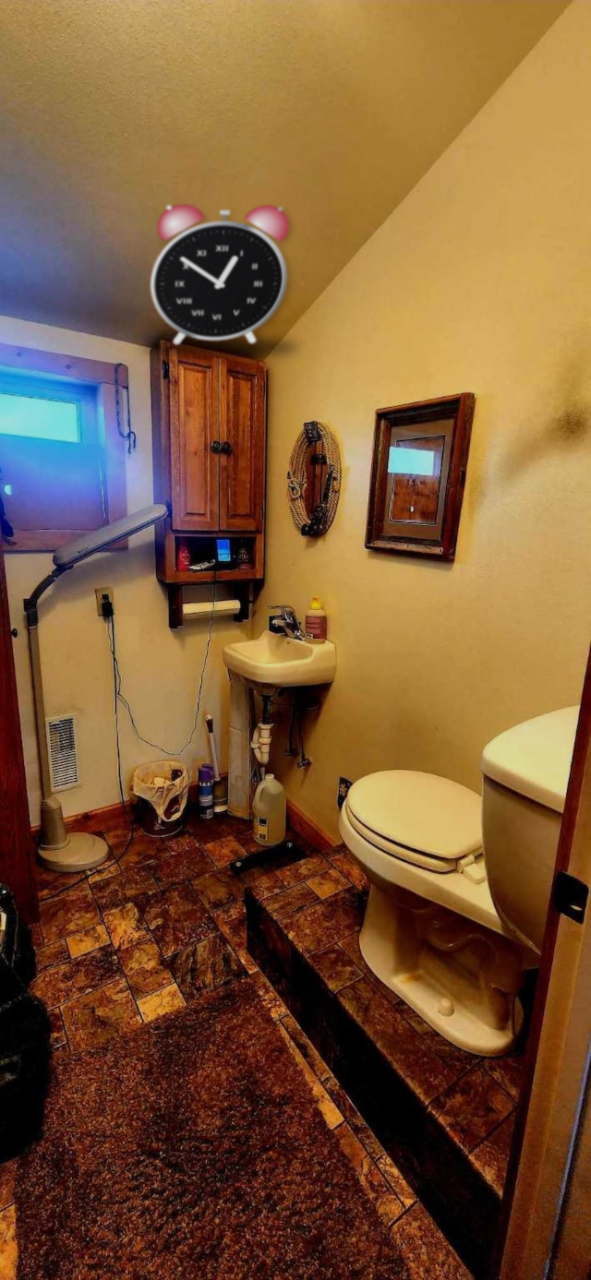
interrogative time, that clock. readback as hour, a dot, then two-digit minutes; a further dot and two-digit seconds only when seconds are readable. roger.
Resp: 12.51
